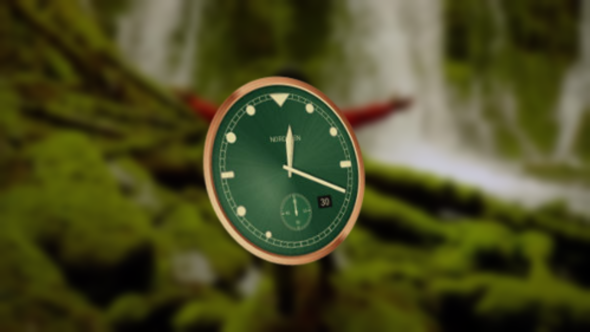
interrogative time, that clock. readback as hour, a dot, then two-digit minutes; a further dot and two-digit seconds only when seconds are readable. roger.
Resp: 12.19
